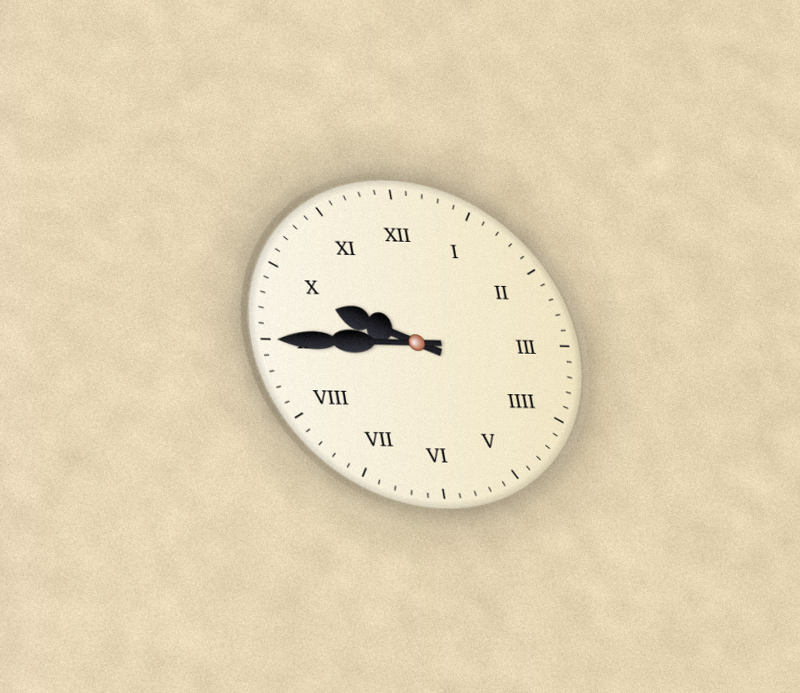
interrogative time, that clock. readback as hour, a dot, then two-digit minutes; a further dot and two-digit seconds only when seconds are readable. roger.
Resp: 9.45
